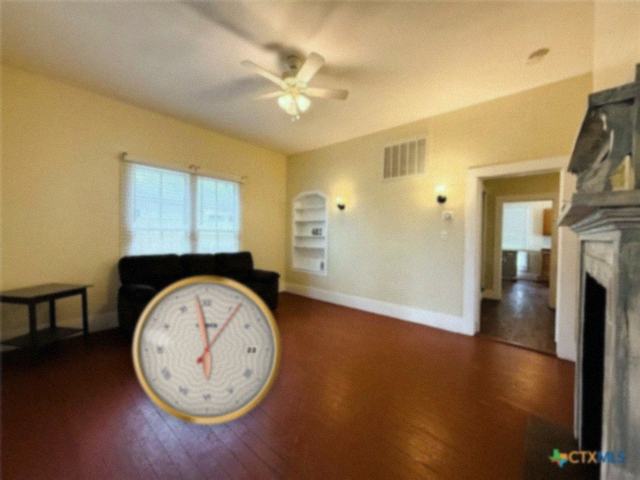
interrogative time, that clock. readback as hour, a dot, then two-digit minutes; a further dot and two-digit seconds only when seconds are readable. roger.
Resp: 5.58.06
